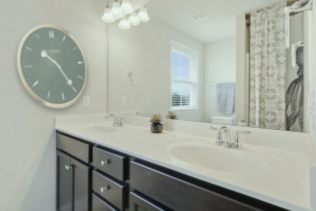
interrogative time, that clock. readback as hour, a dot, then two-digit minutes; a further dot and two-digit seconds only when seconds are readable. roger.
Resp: 10.25
